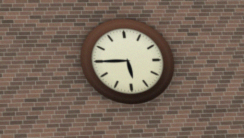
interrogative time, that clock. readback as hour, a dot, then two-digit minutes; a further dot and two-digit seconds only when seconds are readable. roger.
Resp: 5.45
